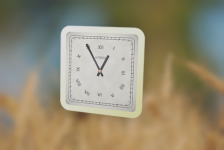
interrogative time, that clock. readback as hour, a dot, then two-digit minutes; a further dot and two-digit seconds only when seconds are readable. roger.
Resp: 12.55
